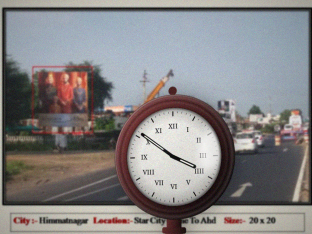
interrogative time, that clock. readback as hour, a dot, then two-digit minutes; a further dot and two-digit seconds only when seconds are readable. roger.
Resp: 3.51
